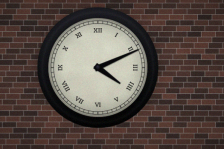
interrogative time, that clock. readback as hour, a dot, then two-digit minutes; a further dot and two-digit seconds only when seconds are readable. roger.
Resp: 4.11
